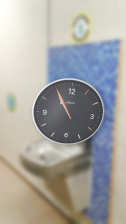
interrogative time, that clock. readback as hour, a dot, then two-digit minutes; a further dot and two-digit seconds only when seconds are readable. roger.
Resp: 10.55
